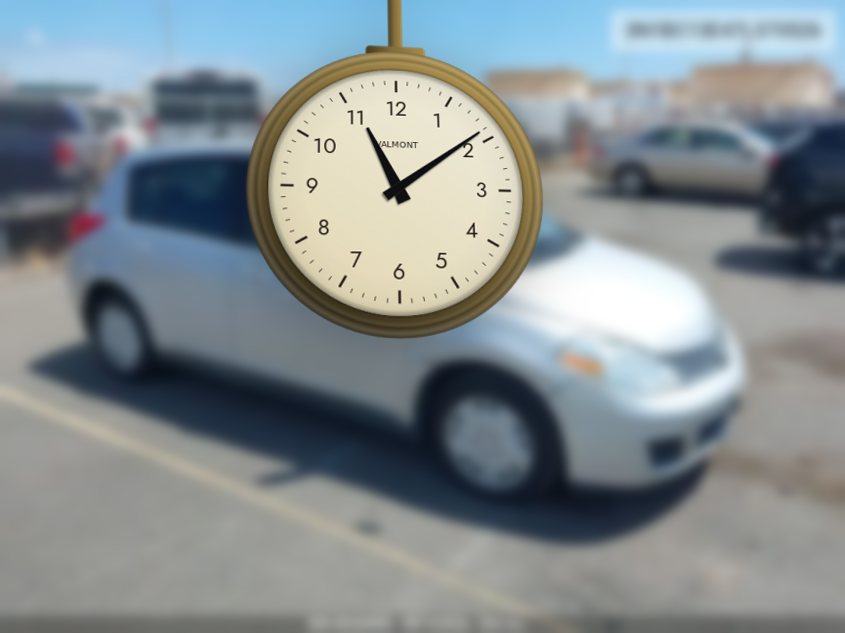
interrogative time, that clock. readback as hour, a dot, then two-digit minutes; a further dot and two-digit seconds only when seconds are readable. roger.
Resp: 11.09
